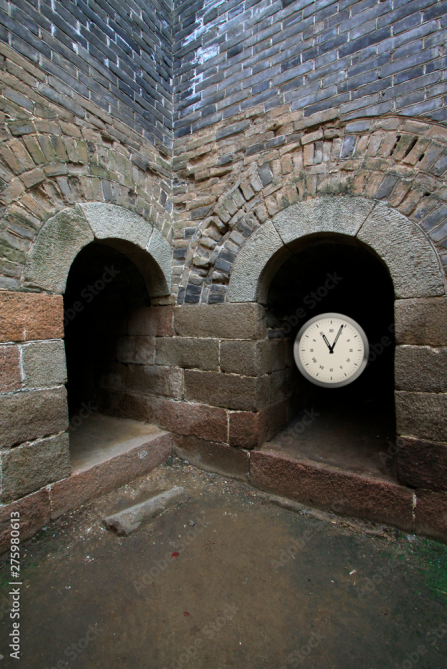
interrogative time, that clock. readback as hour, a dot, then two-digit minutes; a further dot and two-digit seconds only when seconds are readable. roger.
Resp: 11.04
